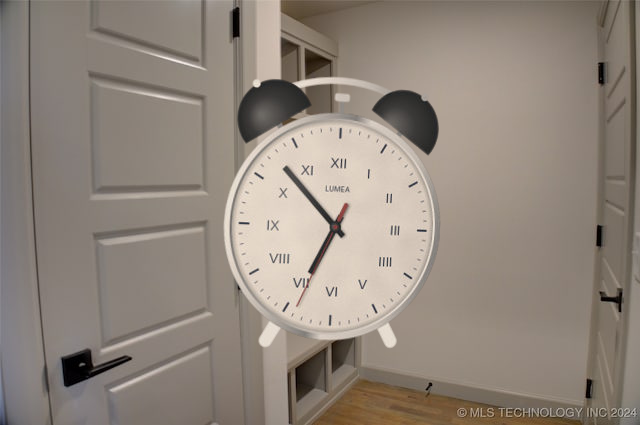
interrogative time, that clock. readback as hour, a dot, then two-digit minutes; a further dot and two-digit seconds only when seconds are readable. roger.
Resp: 6.52.34
